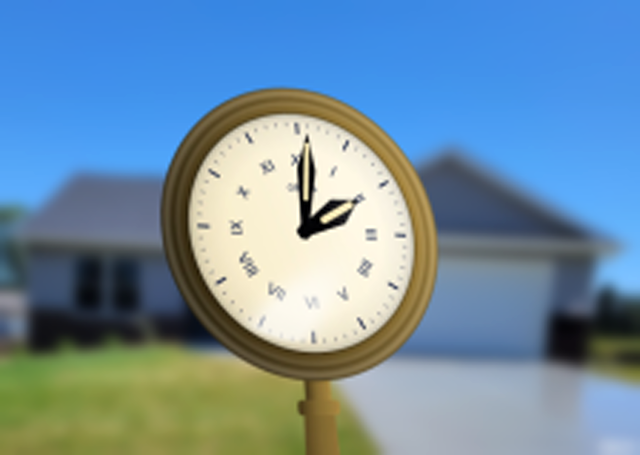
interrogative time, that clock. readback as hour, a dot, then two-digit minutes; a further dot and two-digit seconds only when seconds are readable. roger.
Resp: 2.01
